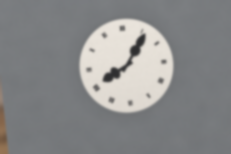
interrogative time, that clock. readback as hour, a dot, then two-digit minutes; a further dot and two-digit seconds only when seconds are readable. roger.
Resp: 8.06
